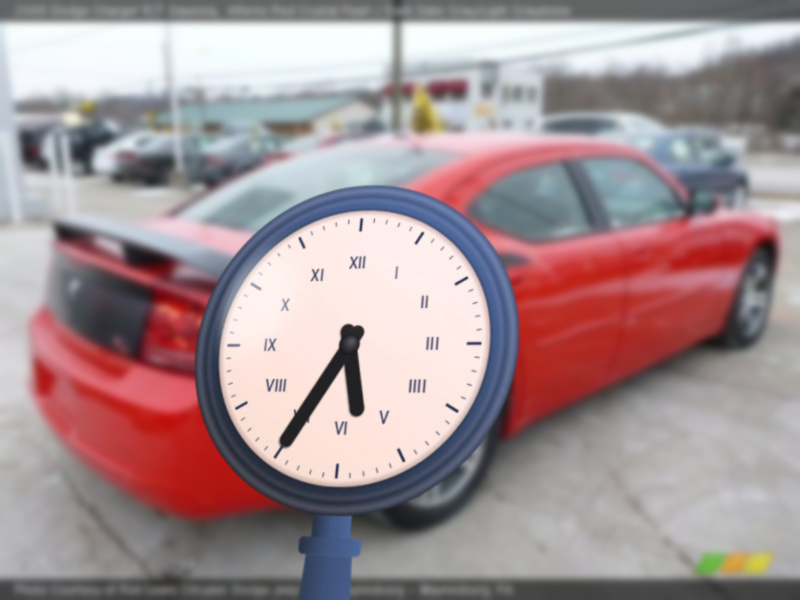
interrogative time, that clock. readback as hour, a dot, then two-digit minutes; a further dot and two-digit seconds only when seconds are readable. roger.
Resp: 5.35
